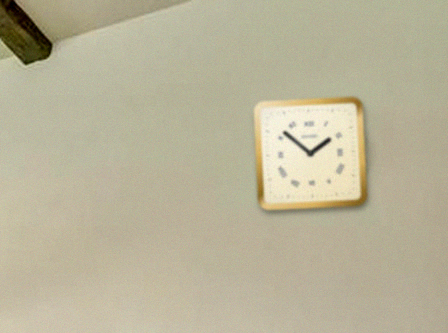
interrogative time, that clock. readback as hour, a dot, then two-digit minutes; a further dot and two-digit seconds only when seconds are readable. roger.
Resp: 1.52
